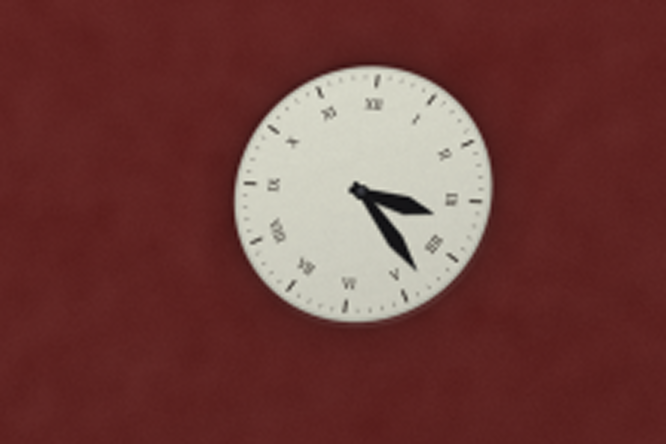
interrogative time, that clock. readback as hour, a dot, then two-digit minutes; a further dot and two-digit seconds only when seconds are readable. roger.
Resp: 3.23
